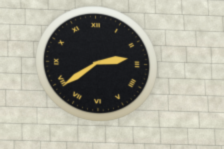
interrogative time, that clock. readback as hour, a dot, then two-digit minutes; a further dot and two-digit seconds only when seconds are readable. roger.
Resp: 2.39
